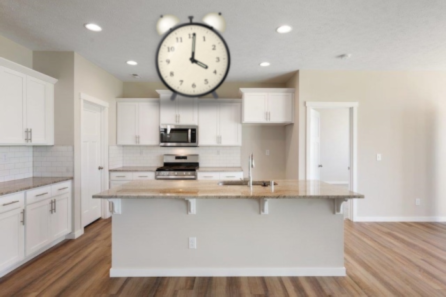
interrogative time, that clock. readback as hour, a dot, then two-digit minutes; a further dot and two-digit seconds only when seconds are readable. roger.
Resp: 4.01
